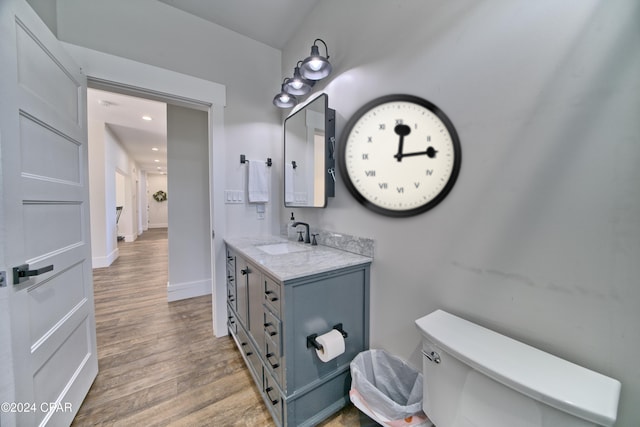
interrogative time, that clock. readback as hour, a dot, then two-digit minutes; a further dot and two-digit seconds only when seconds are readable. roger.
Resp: 12.14
